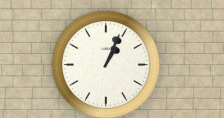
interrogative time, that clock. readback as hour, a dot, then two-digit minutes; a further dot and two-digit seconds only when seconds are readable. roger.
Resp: 1.04
